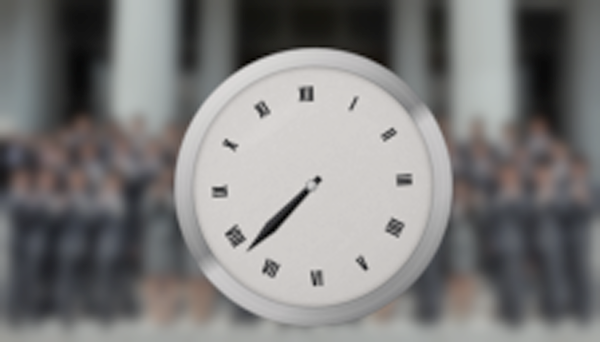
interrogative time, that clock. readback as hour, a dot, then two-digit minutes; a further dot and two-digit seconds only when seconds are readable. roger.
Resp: 7.38
